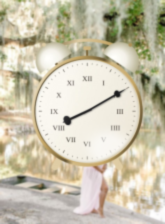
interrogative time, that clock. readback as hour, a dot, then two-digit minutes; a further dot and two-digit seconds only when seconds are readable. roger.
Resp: 8.10
